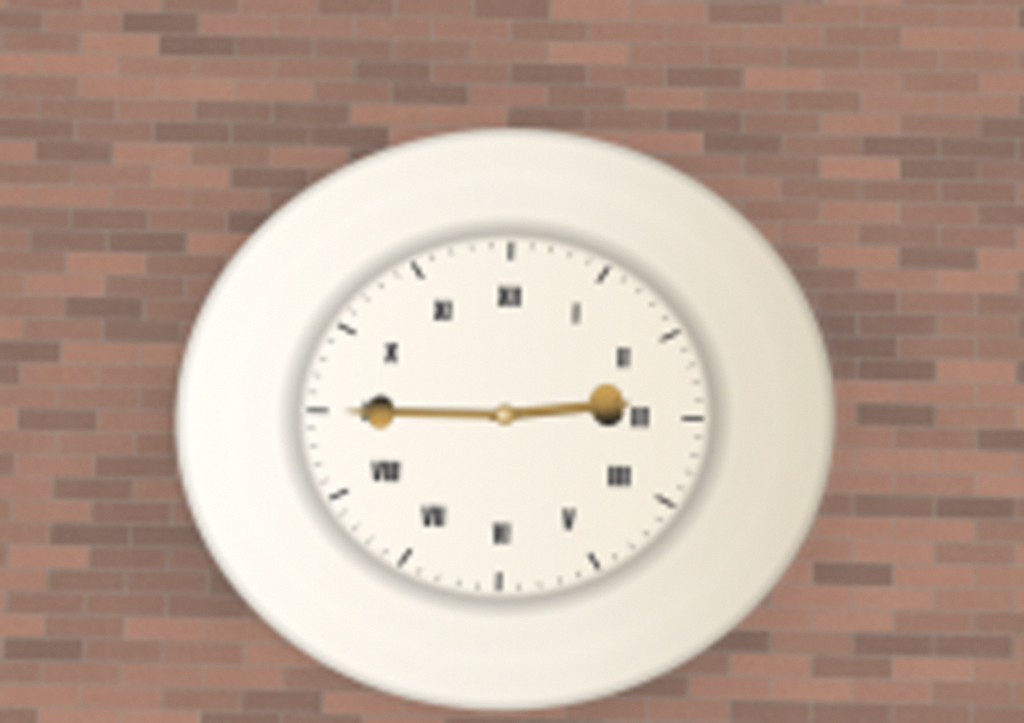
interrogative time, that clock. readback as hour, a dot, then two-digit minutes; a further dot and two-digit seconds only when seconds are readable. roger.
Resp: 2.45
